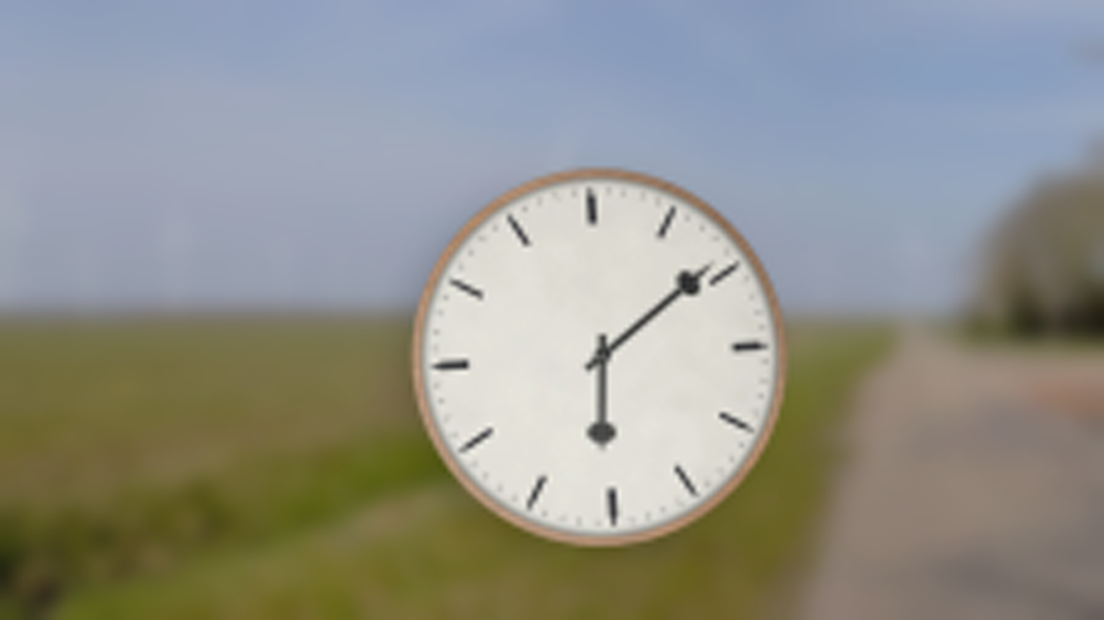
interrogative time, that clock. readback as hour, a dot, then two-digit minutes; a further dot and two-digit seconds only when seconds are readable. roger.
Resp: 6.09
